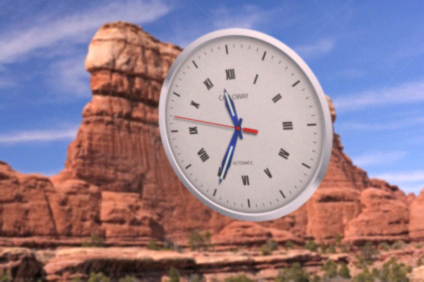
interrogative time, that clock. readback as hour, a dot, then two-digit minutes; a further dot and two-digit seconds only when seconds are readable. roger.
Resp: 11.34.47
